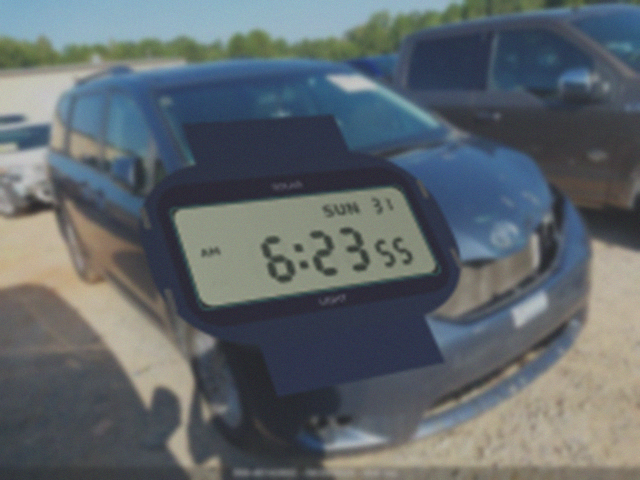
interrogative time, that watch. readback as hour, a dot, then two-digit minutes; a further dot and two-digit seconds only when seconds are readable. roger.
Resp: 6.23.55
